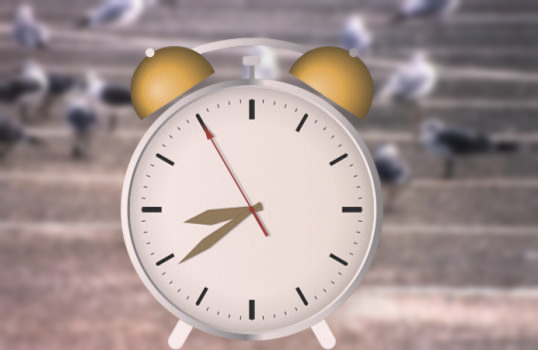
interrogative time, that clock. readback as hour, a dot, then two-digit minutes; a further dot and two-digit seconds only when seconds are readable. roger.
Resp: 8.38.55
